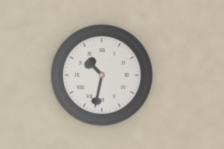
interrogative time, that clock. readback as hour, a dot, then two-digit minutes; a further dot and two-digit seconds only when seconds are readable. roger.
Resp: 10.32
